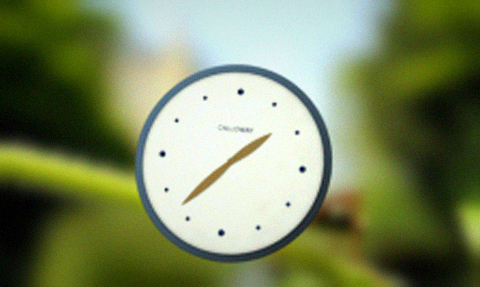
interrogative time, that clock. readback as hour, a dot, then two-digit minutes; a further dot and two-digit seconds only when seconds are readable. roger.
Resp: 1.37
